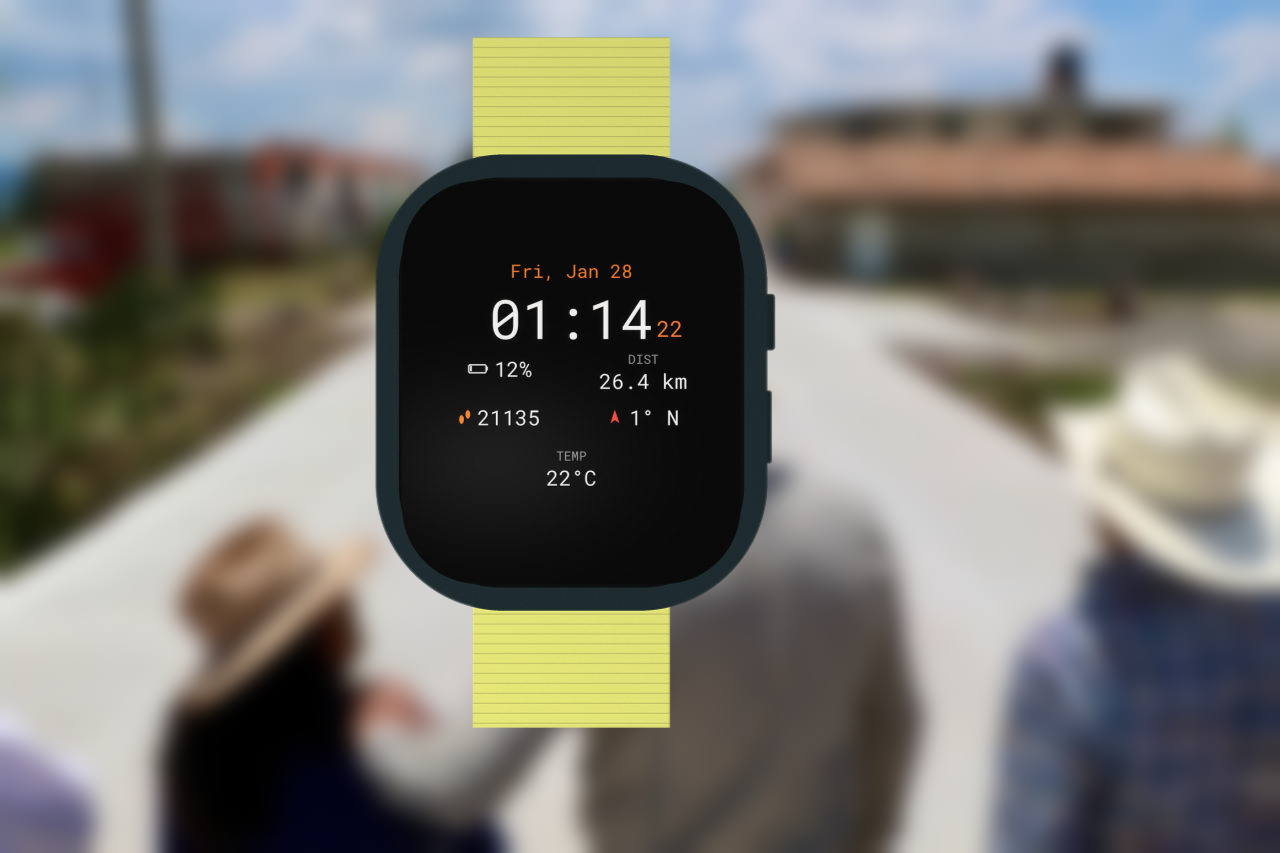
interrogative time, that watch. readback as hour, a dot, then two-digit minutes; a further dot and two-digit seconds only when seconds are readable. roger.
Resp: 1.14.22
